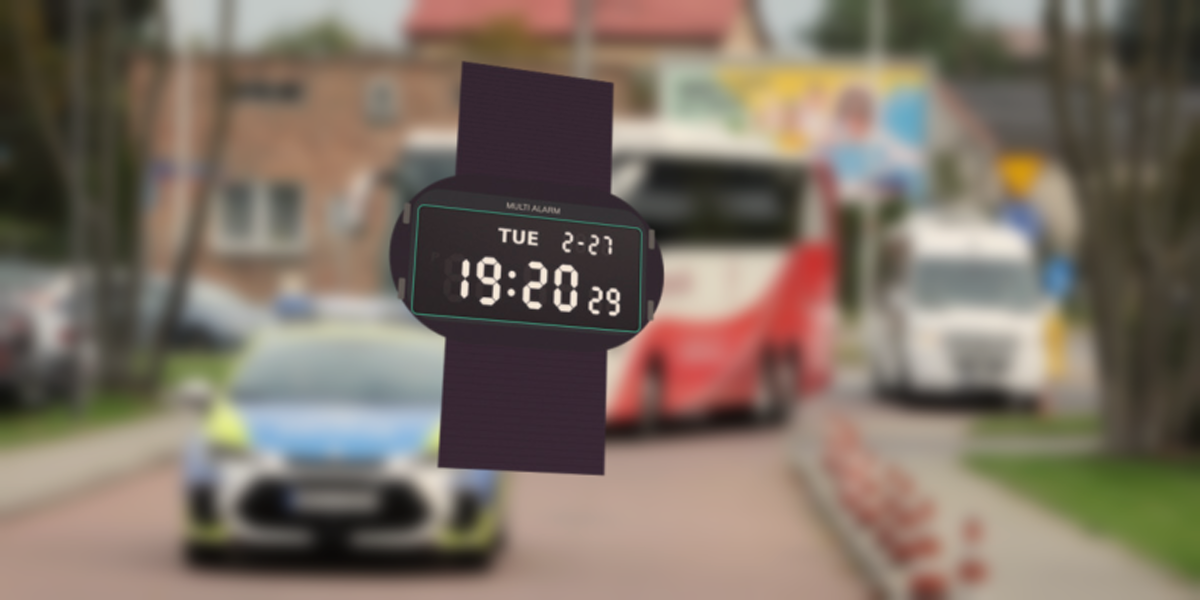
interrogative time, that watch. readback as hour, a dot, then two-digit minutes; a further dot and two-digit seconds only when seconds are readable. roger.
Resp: 19.20.29
